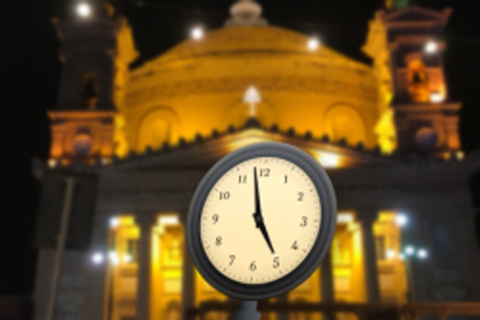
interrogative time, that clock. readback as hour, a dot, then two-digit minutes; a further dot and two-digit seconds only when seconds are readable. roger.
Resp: 4.58
